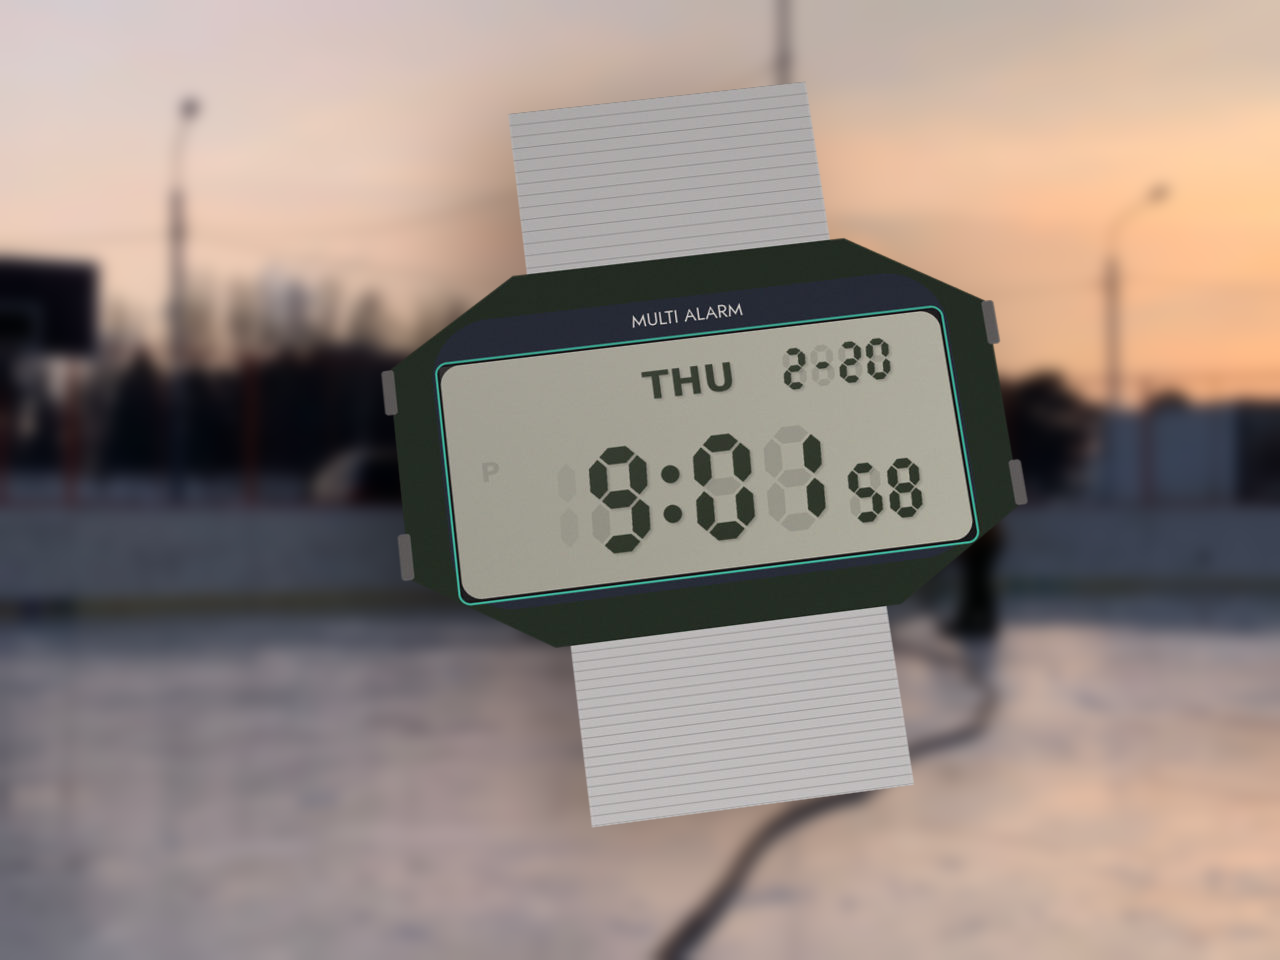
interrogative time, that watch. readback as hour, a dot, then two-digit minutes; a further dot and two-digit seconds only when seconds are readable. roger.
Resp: 9.01.58
